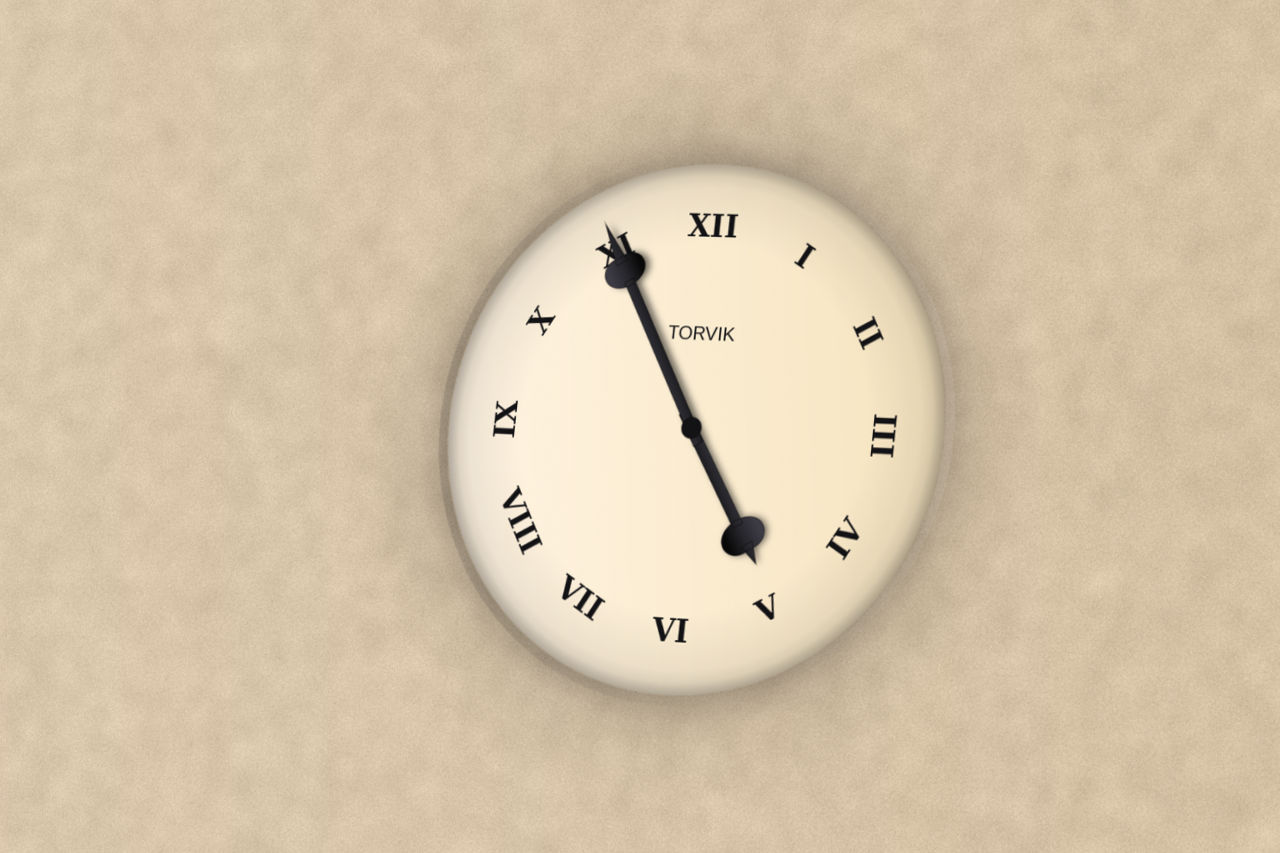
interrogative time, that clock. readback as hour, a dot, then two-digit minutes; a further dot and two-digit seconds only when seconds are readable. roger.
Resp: 4.55
